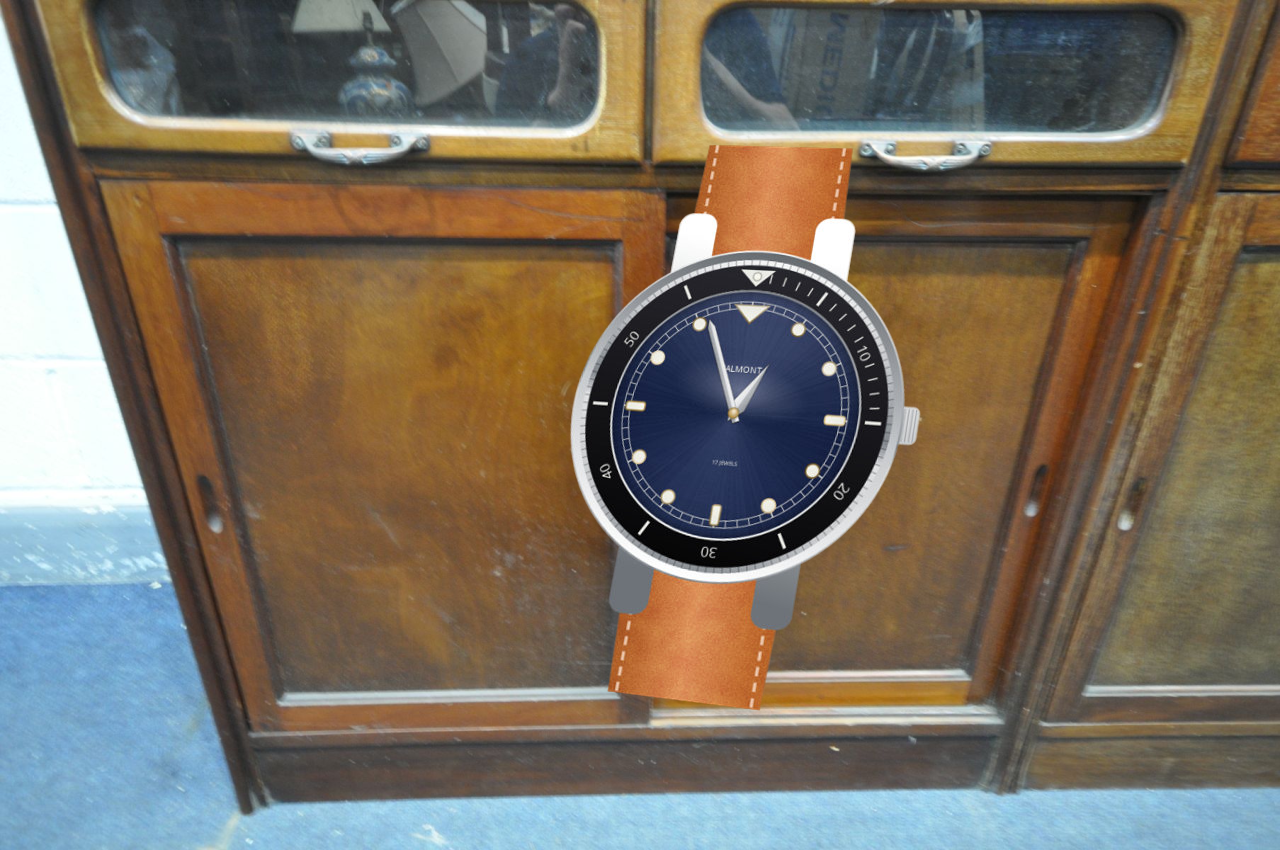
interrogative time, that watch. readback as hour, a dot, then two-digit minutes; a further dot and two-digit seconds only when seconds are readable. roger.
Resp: 12.56
